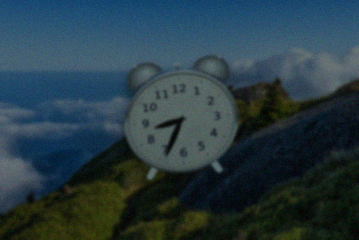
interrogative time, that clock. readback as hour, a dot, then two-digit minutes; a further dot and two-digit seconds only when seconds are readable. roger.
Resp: 8.34
